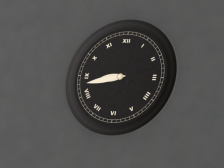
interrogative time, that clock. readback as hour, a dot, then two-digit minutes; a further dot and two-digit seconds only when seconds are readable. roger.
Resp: 8.43
